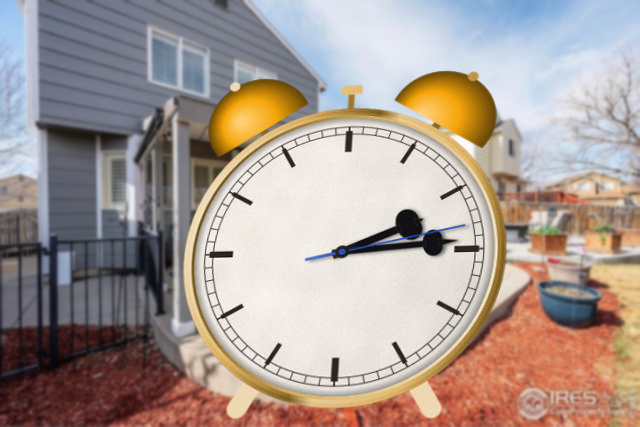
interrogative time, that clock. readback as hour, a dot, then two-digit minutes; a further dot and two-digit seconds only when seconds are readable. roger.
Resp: 2.14.13
